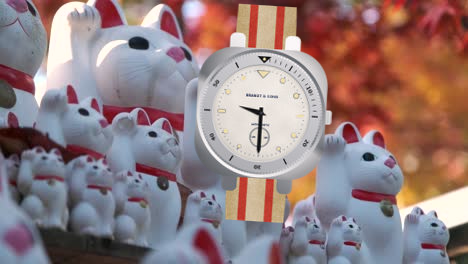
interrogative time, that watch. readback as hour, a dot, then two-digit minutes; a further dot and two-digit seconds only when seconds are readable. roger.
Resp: 9.30
